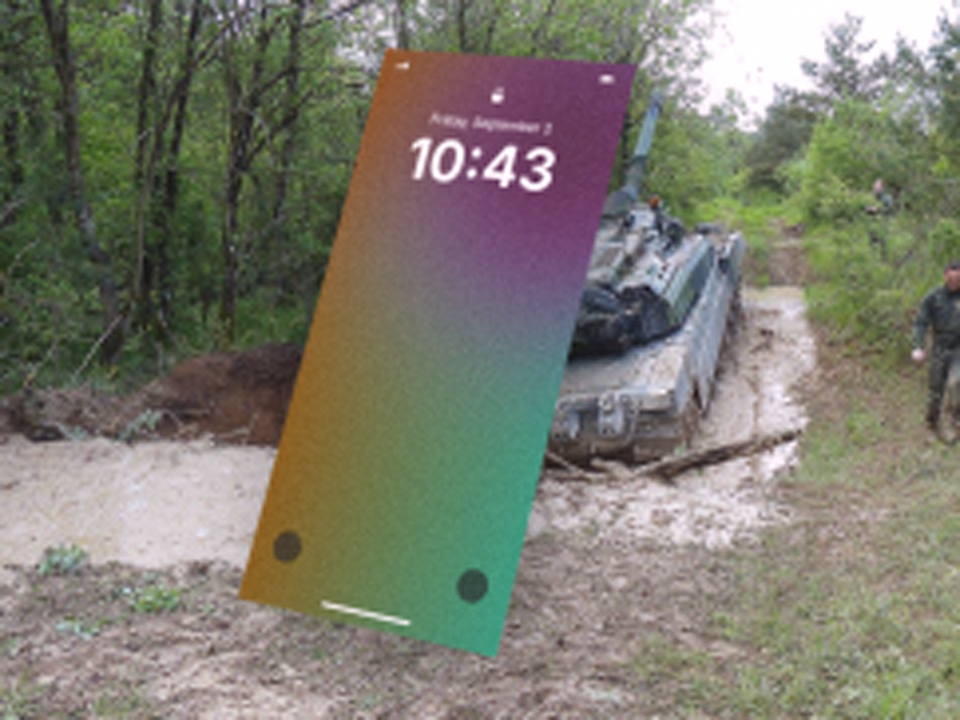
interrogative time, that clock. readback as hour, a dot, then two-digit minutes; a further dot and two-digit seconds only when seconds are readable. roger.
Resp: 10.43
